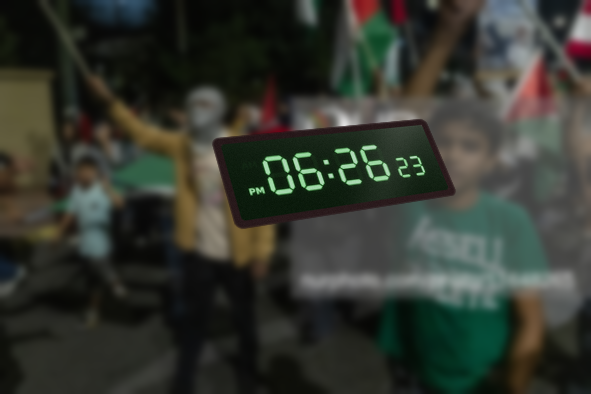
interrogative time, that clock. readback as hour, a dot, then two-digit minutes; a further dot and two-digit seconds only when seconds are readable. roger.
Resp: 6.26.23
